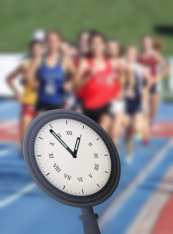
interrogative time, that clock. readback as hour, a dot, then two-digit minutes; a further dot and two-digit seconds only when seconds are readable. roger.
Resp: 12.54
